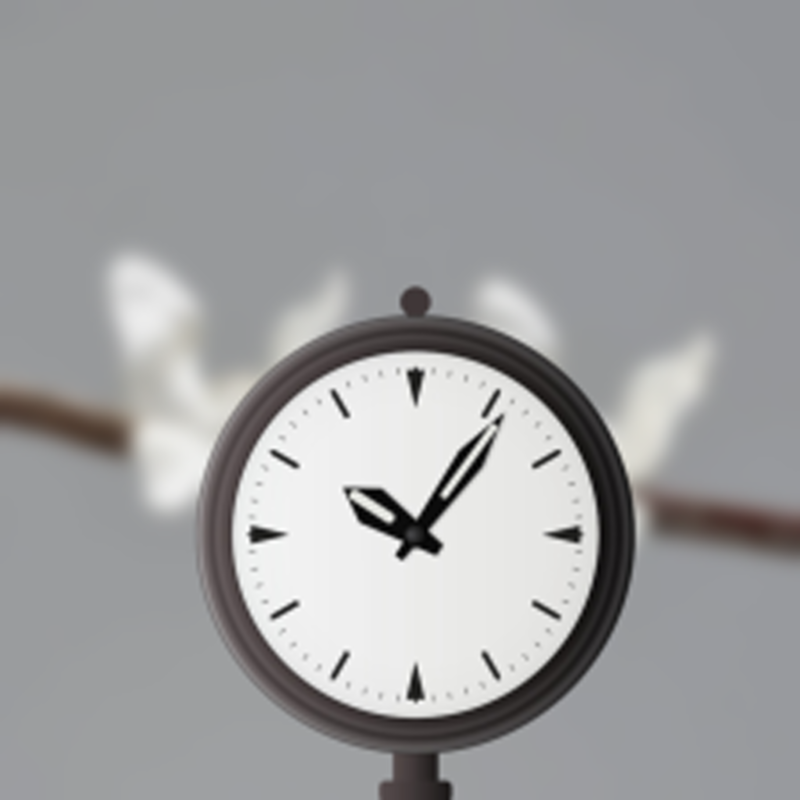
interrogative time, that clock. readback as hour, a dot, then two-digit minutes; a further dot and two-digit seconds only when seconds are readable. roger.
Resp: 10.06
